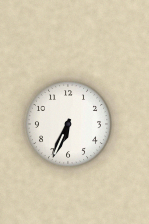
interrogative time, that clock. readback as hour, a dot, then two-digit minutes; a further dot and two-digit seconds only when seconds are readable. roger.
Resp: 6.34
